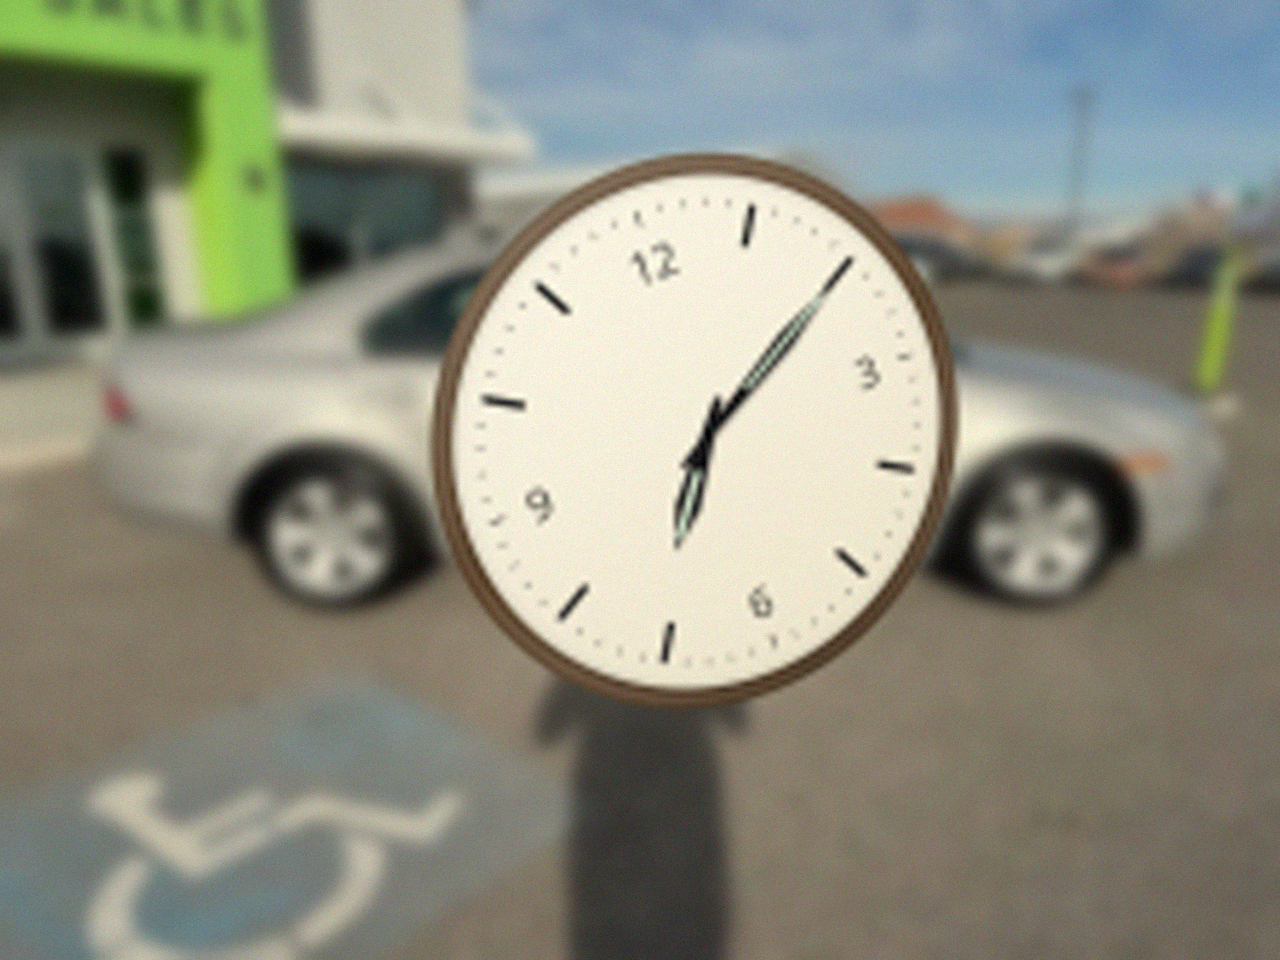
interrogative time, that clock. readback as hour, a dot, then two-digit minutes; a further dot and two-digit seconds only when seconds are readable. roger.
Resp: 7.10
